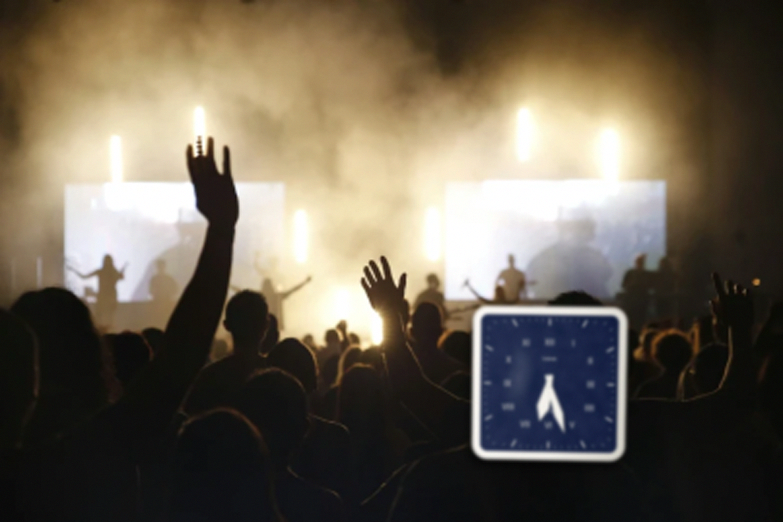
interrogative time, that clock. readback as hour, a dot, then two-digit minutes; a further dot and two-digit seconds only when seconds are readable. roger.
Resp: 6.27
